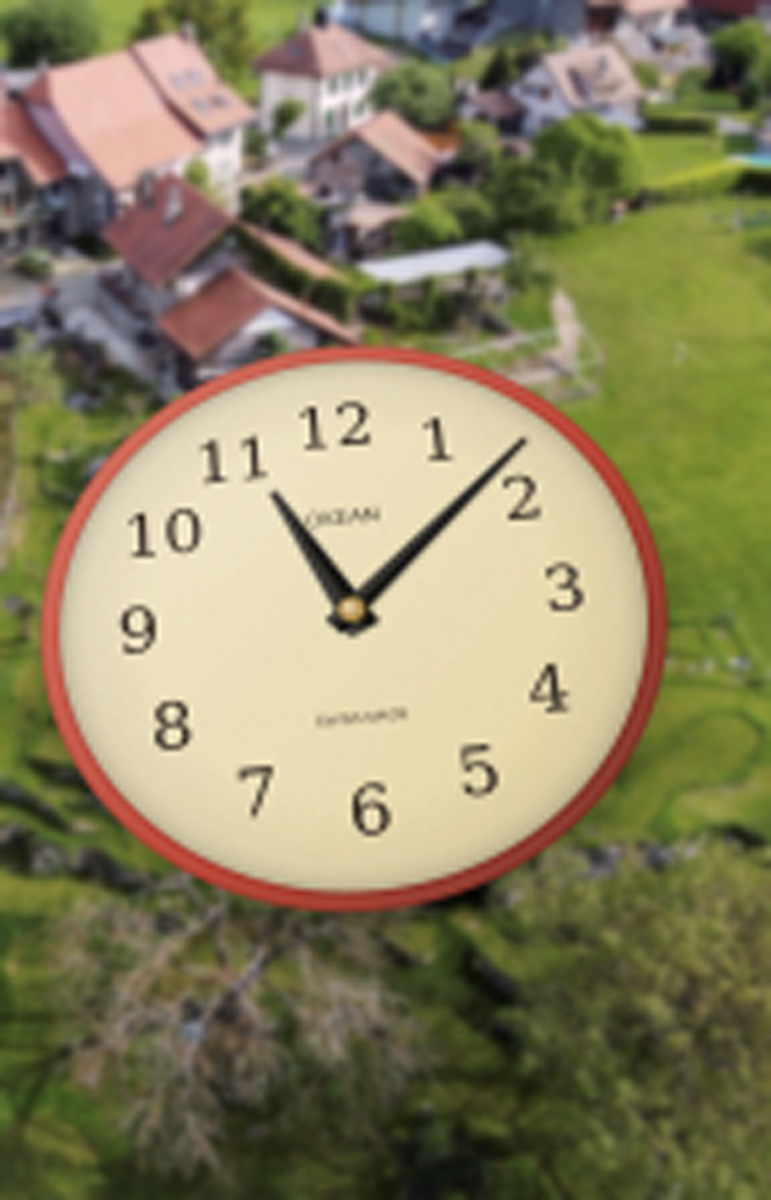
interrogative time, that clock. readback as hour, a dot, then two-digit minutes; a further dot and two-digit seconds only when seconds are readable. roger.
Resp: 11.08
